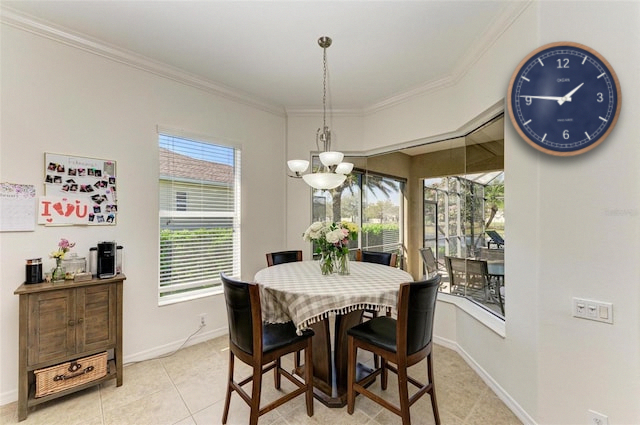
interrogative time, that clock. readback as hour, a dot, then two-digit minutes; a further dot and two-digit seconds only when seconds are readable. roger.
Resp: 1.46
